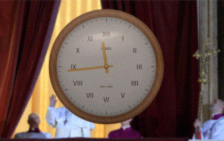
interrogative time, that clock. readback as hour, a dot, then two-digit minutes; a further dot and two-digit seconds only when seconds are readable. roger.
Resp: 11.44
